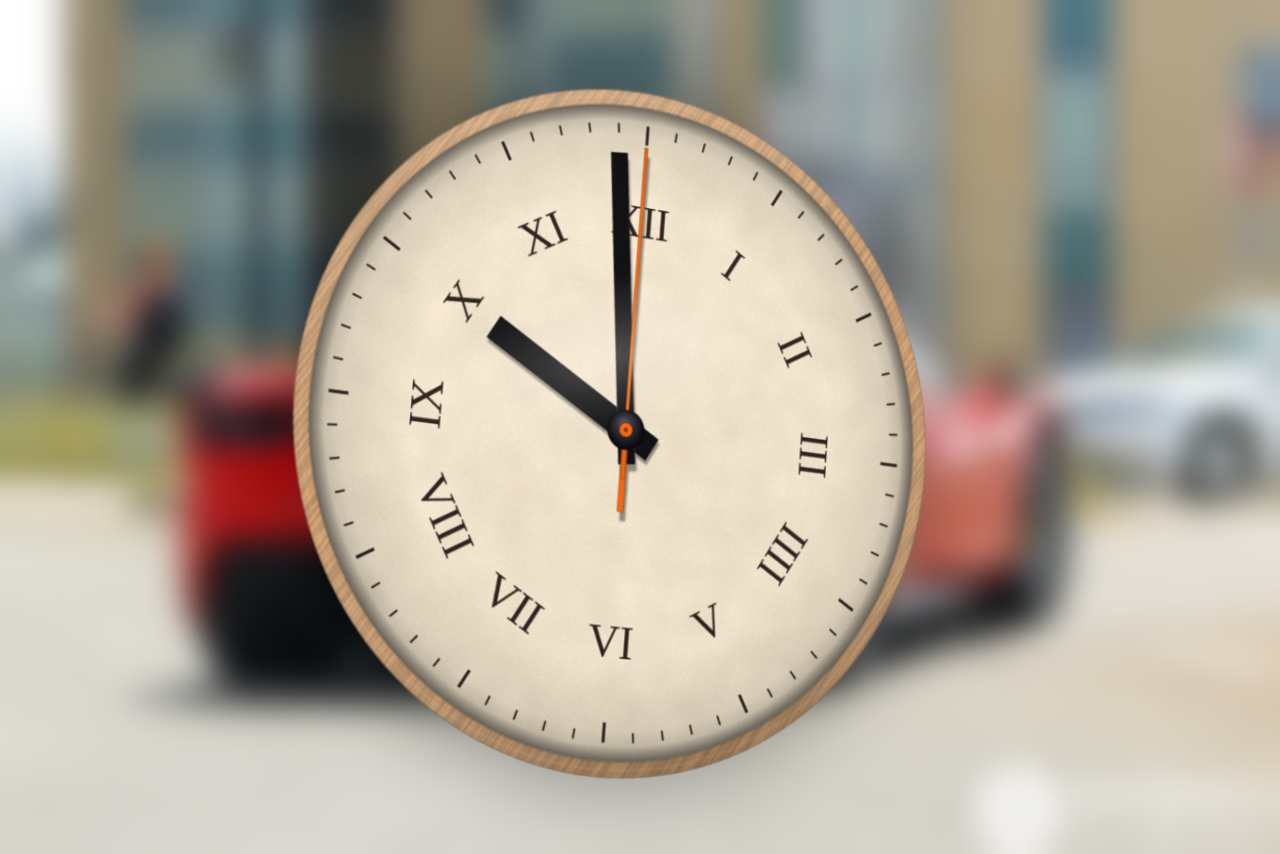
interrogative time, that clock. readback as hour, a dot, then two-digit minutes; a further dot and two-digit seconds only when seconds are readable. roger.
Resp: 9.59.00
